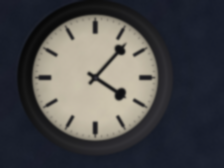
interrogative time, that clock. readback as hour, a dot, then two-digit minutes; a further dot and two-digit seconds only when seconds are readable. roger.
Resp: 4.07
